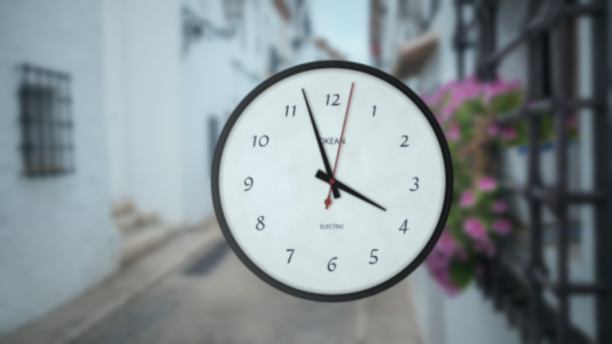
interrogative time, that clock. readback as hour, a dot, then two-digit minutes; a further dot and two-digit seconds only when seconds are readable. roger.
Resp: 3.57.02
